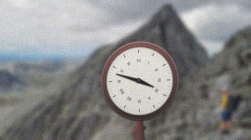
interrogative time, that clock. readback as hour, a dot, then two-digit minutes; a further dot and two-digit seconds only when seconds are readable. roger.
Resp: 3.48
